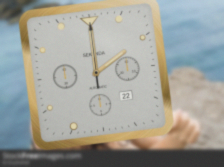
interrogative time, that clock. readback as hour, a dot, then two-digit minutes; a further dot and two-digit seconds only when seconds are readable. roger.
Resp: 2.00
